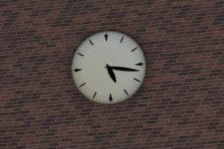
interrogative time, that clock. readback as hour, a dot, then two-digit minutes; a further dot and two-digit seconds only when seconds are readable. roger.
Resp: 5.17
